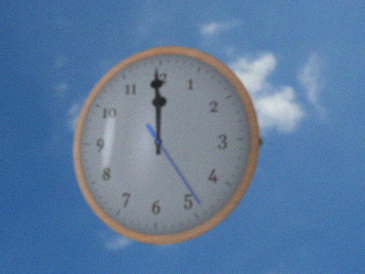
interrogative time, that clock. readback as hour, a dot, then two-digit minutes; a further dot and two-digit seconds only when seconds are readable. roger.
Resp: 11.59.24
